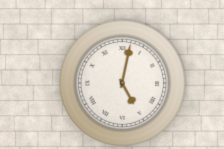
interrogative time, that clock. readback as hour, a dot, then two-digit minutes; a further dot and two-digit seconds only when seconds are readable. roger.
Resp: 5.02
